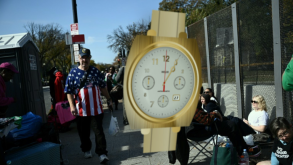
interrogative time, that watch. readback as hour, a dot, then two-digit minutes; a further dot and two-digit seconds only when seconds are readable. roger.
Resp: 1.05
